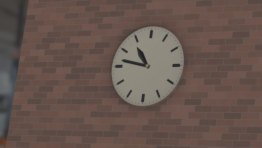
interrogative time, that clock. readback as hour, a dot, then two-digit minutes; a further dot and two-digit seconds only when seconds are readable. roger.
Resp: 10.47
